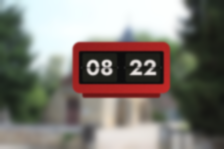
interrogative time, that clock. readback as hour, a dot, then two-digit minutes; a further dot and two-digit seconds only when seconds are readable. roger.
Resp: 8.22
